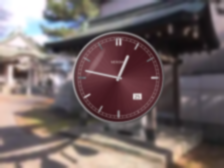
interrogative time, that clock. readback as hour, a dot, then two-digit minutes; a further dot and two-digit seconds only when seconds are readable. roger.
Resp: 12.47
